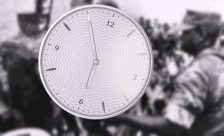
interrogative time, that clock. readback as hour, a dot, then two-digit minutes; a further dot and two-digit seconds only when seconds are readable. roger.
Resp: 5.55
